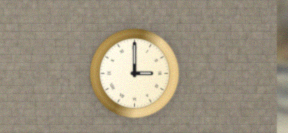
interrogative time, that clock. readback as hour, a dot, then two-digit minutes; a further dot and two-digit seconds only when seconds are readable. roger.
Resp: 3.00
